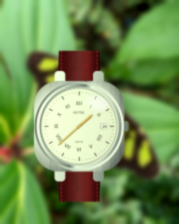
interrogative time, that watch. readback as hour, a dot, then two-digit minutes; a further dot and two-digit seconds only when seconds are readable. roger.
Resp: 1.38
